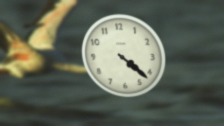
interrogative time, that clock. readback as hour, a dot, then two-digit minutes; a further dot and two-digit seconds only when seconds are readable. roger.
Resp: 4.22
